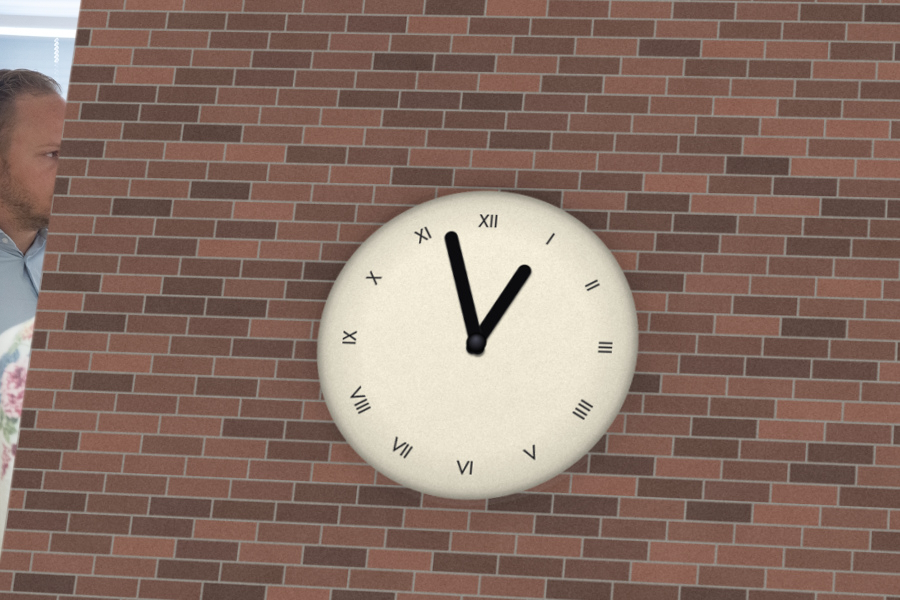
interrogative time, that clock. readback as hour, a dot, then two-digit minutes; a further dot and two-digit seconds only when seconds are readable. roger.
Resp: 12.57
